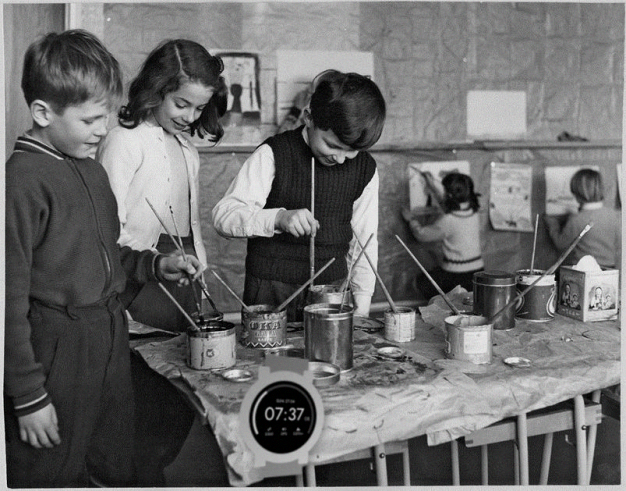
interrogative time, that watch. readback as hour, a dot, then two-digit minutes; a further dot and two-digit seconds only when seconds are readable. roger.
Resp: 7.37
